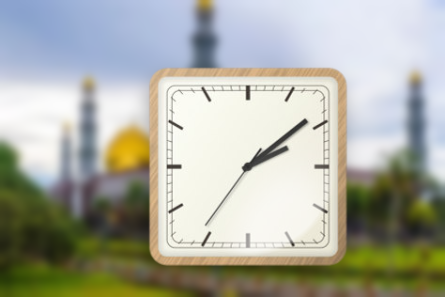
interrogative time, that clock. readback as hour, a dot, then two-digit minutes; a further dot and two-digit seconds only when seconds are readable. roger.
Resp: 2.08.36
